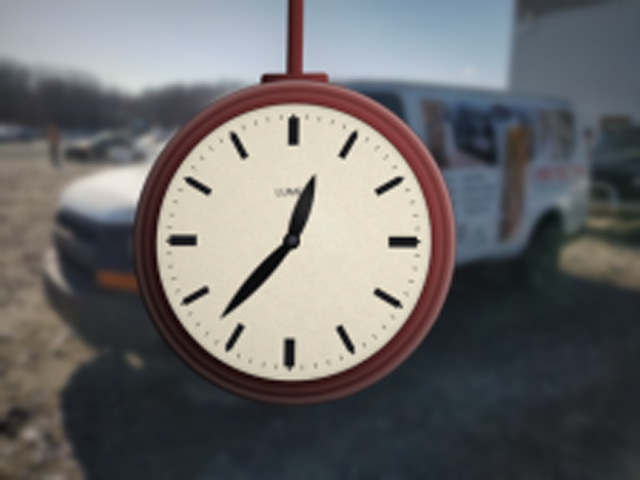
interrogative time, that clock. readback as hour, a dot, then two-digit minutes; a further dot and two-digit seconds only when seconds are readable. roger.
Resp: 12.37
